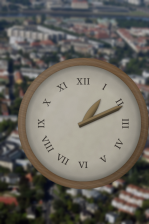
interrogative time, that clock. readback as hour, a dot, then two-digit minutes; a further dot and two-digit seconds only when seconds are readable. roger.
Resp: 1.11
